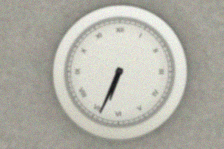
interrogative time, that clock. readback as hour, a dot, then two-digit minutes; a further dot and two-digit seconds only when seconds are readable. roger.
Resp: 6.34
